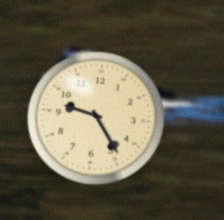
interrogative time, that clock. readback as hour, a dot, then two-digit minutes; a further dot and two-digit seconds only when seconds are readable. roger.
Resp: 9.24
